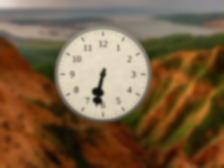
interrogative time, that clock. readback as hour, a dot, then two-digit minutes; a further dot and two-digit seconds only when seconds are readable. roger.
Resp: 6.32
